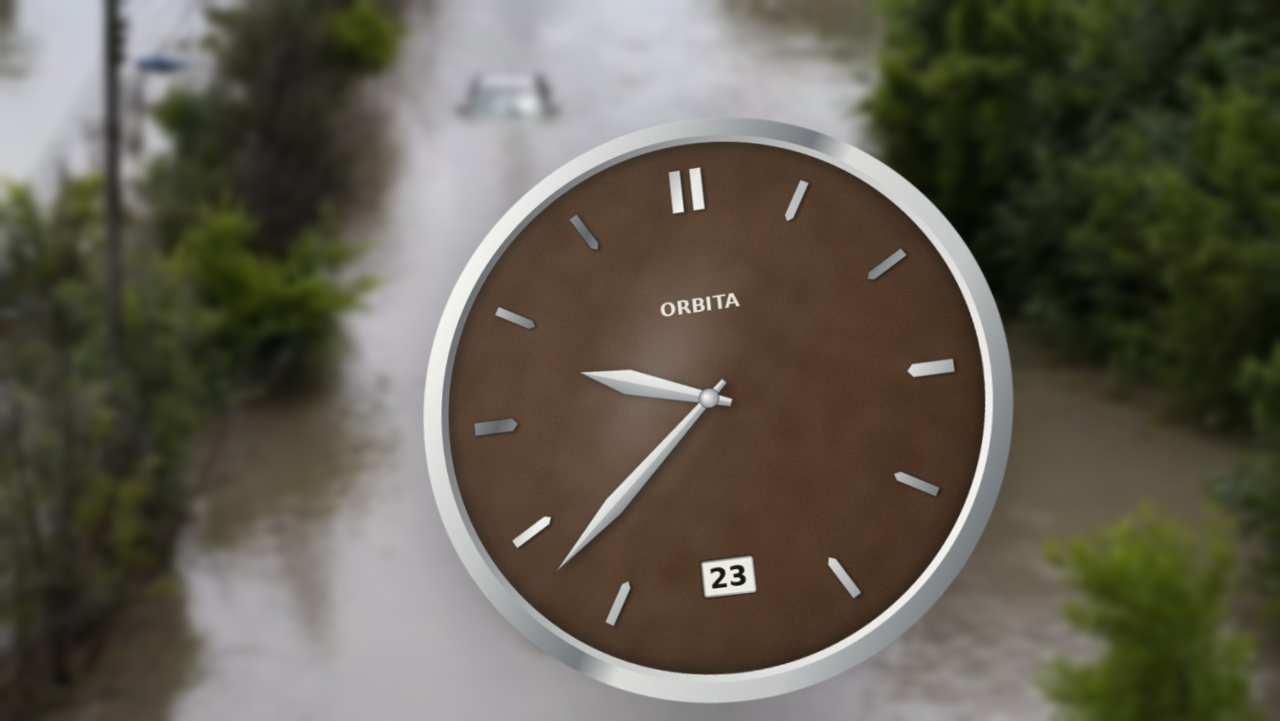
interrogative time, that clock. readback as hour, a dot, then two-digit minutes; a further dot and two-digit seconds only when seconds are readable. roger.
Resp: 9.38
